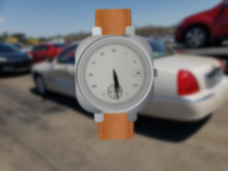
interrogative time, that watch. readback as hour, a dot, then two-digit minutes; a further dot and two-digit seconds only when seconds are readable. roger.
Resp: 5.29
